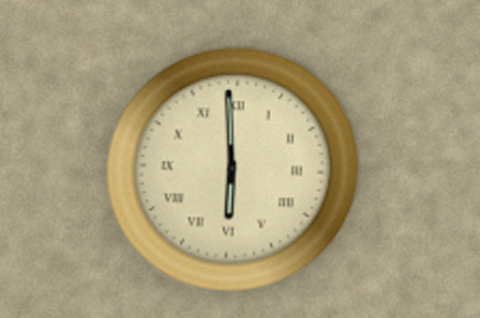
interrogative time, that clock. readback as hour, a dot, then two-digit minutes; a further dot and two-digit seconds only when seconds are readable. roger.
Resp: 5.59
